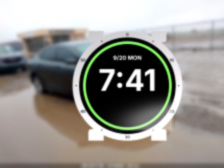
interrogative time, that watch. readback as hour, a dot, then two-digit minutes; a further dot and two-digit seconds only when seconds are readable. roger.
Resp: 7.41
